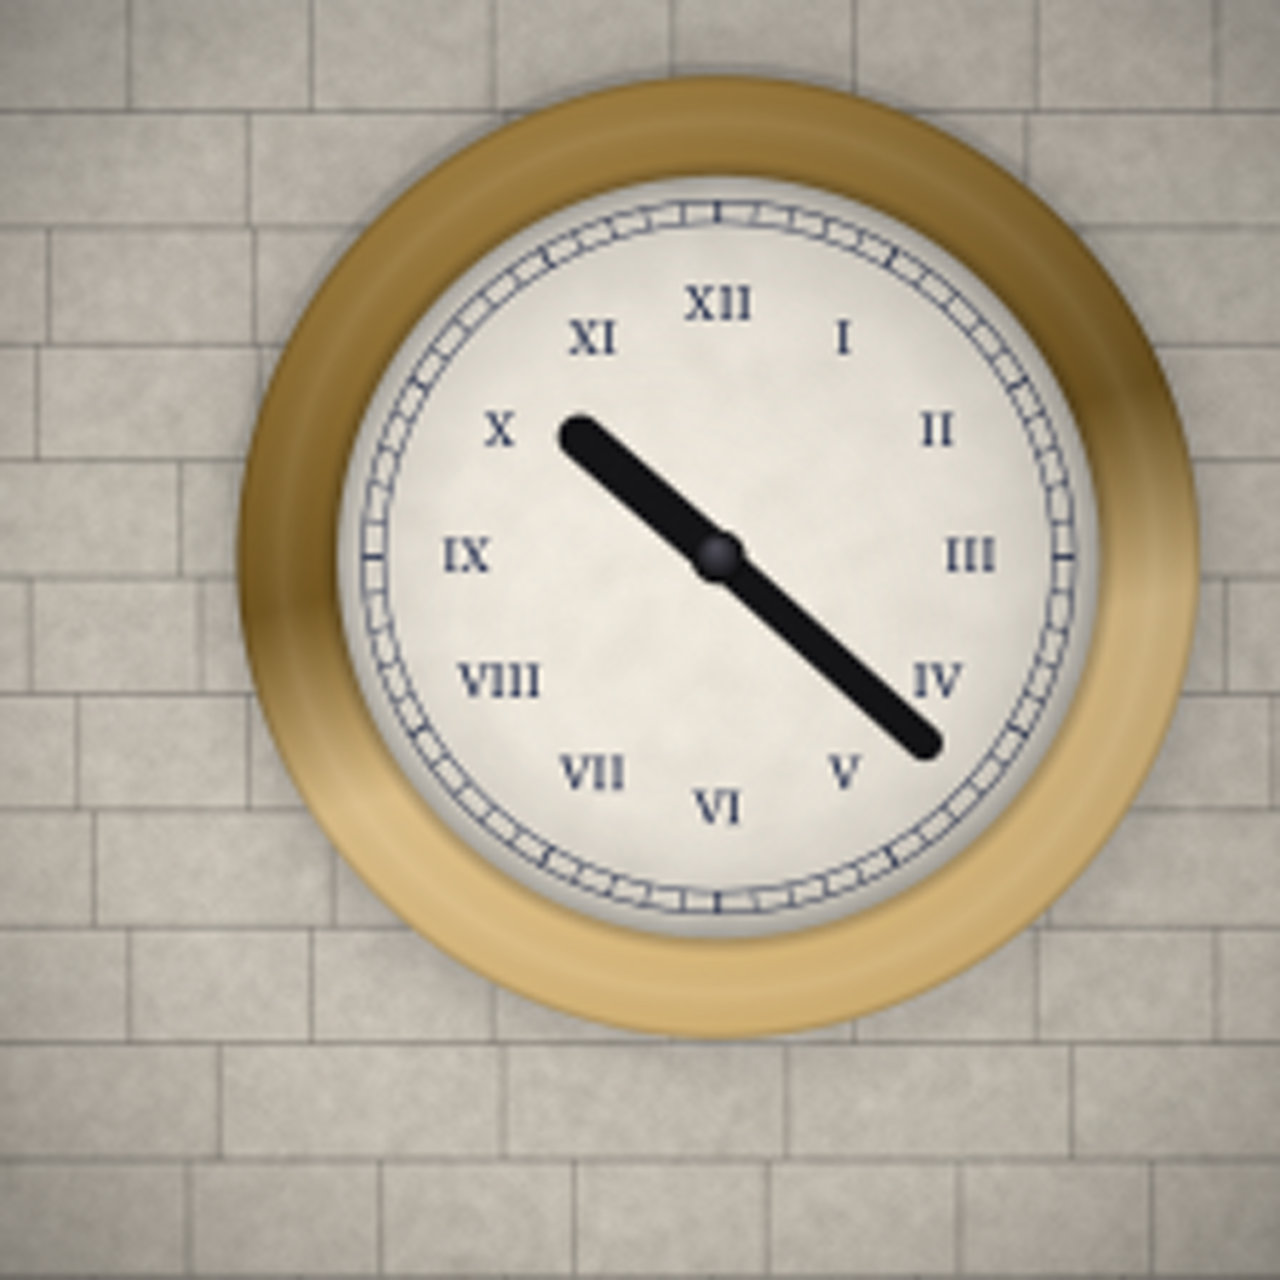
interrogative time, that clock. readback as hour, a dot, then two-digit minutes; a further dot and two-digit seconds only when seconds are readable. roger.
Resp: 10.22
